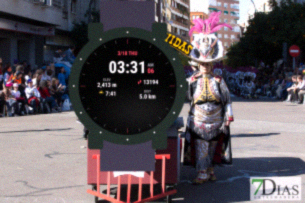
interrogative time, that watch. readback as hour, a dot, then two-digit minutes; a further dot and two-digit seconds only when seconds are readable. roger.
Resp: 3.31
